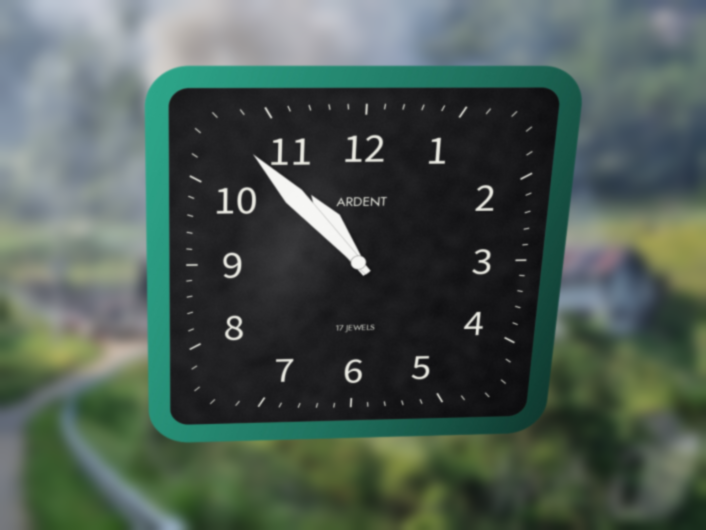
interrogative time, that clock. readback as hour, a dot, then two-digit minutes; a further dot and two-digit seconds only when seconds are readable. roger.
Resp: 10.53
